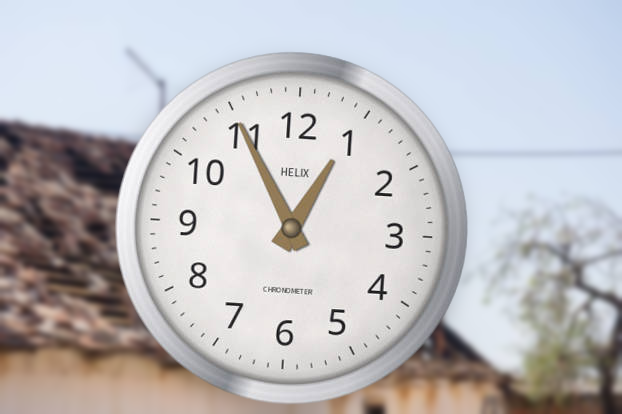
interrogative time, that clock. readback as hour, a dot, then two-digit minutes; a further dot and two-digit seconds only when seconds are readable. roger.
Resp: 12.55
